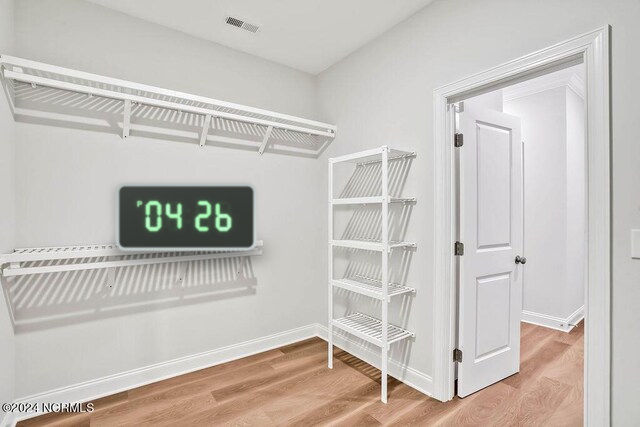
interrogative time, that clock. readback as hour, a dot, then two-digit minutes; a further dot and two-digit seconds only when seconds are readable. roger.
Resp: 4.26
